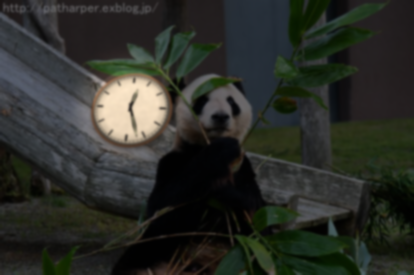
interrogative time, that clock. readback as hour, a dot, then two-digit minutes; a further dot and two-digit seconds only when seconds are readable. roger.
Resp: 12.27
